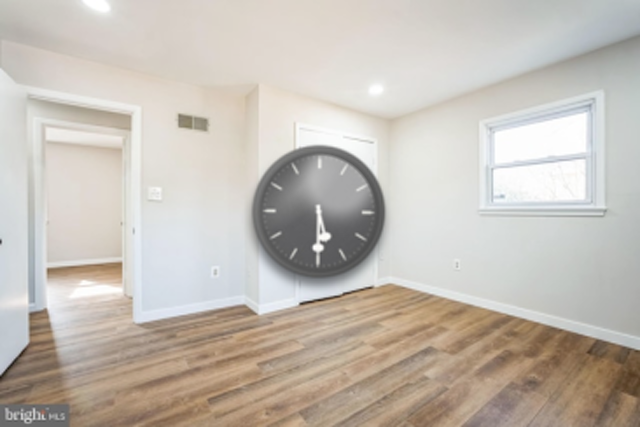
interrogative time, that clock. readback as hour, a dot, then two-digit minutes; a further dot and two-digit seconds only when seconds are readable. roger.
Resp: 5.30
